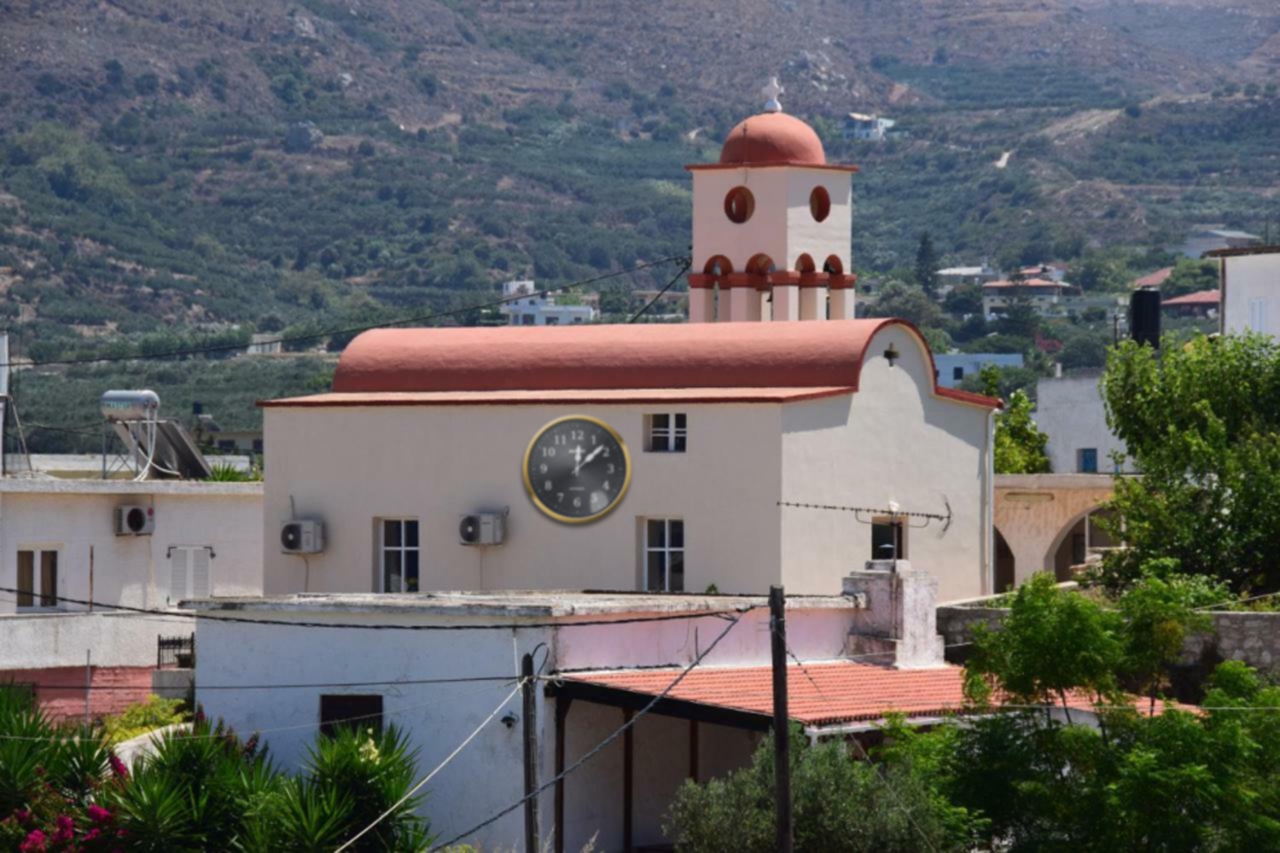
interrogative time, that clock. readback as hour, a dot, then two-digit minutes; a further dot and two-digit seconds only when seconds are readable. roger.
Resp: 12.08
